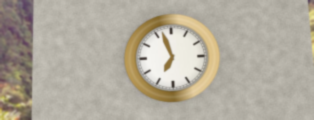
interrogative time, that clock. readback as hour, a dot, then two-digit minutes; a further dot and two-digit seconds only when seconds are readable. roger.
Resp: 6.57
